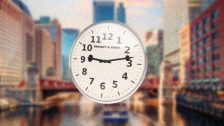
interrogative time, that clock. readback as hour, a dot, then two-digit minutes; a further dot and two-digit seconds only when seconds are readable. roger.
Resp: 9.13
